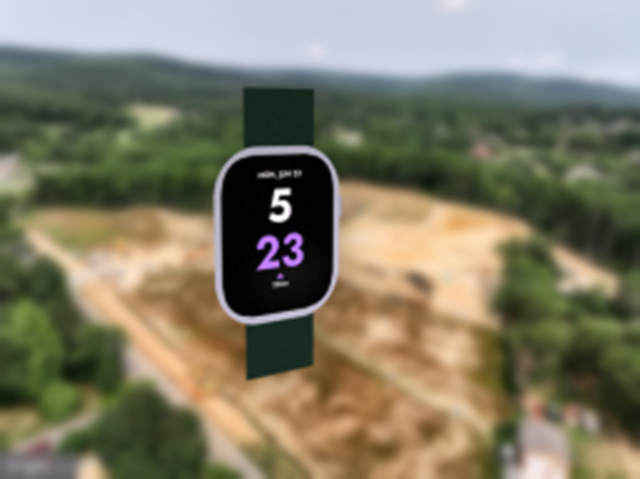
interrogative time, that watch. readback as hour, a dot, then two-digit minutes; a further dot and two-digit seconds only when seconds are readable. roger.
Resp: 5.23
